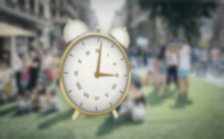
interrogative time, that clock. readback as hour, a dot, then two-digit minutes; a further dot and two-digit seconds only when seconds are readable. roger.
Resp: 3.01
